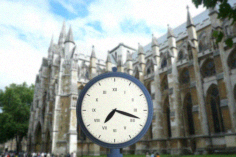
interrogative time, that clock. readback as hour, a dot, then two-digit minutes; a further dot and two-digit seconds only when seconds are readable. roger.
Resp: 7.18
